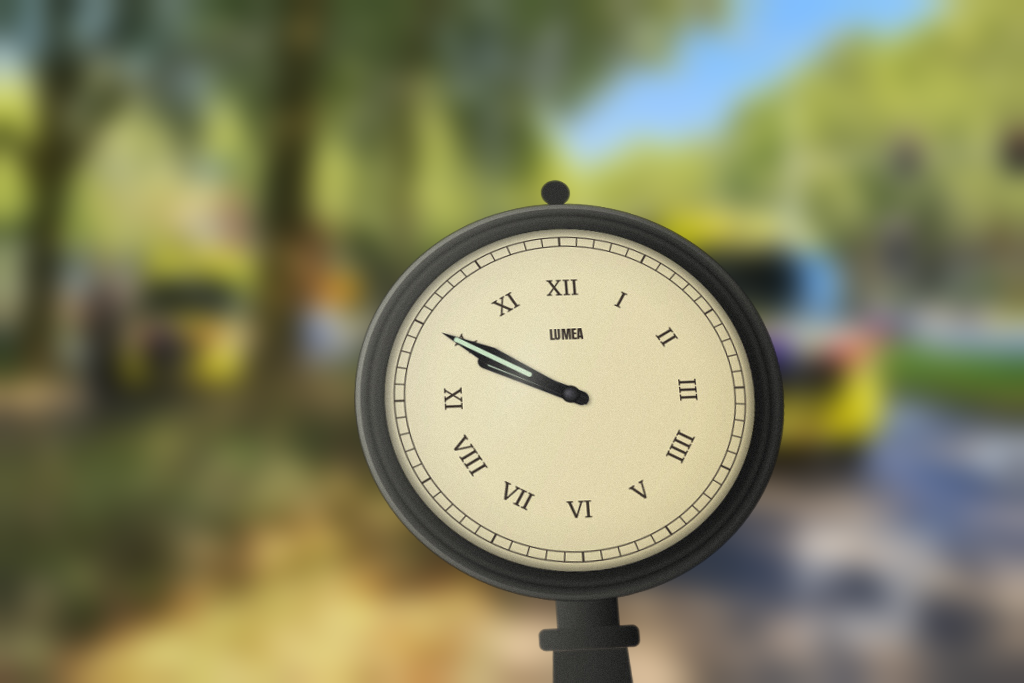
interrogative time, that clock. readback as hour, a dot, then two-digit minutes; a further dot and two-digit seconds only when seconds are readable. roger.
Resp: 9.50
